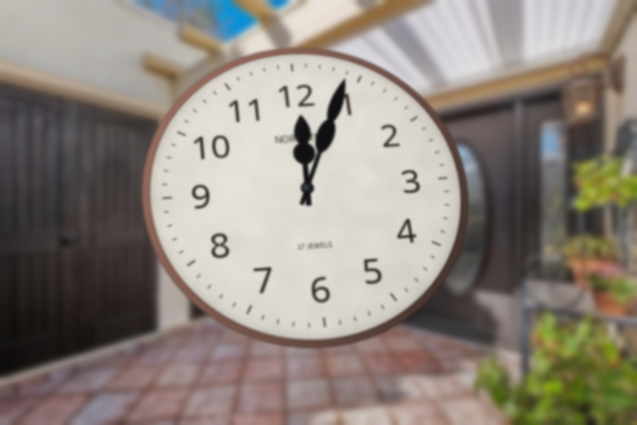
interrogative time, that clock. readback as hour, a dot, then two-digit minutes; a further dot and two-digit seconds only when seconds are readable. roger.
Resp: 12.04
